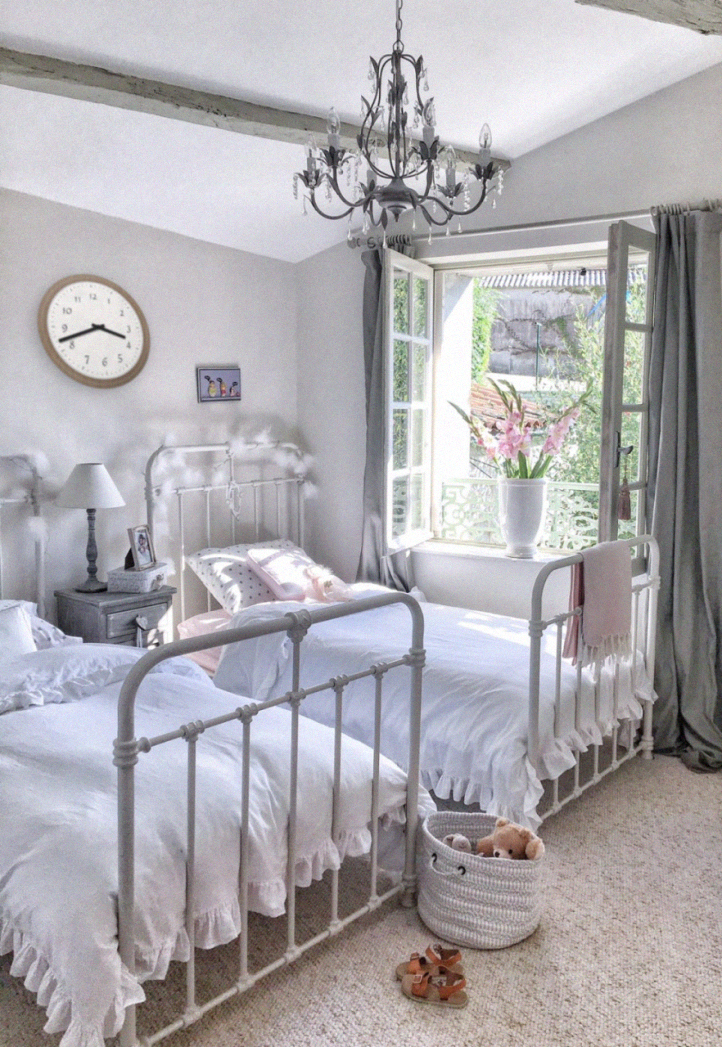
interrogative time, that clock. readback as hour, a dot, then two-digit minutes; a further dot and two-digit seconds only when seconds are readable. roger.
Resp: 3.42
